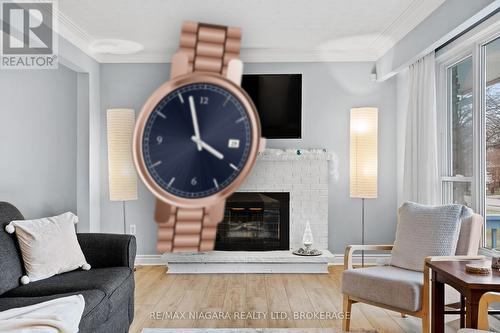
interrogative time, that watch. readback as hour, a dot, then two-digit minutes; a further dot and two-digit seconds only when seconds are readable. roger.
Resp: 3.57
